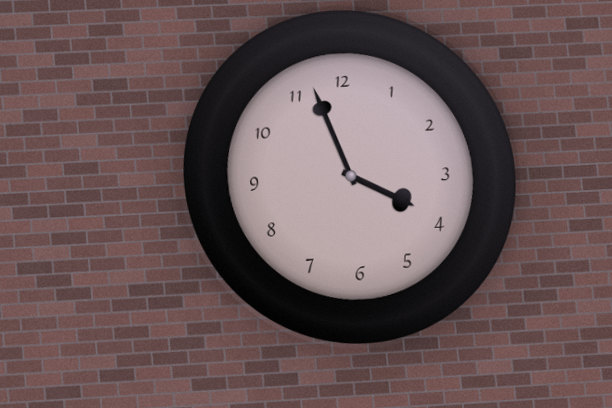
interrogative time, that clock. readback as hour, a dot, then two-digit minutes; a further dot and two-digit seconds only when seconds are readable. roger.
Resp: 3.57
